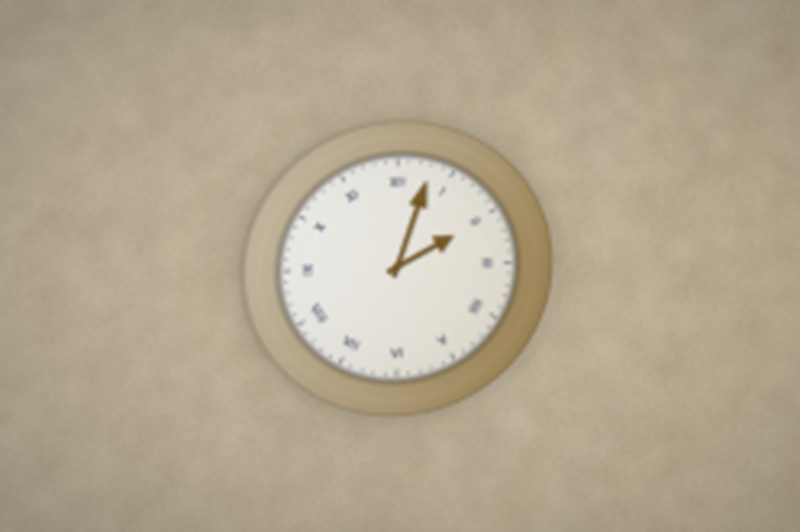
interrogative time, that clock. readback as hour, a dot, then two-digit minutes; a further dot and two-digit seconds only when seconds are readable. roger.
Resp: 2.03
